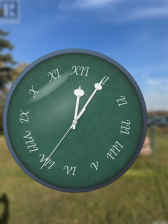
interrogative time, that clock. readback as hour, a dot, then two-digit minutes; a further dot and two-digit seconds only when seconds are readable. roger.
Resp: 12.04.35
